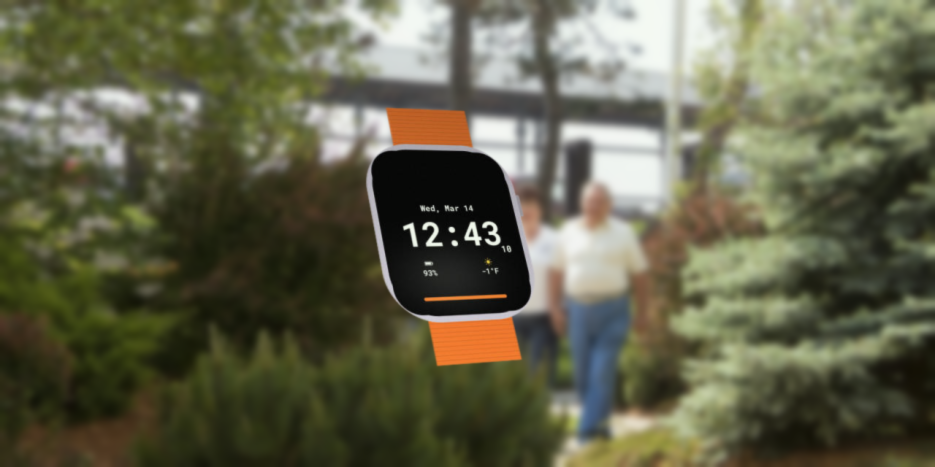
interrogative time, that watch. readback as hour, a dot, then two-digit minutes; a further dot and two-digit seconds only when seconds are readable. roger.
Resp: 12.43.10
